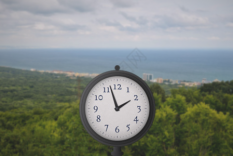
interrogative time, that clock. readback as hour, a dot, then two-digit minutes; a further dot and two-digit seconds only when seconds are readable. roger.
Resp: 1.57
